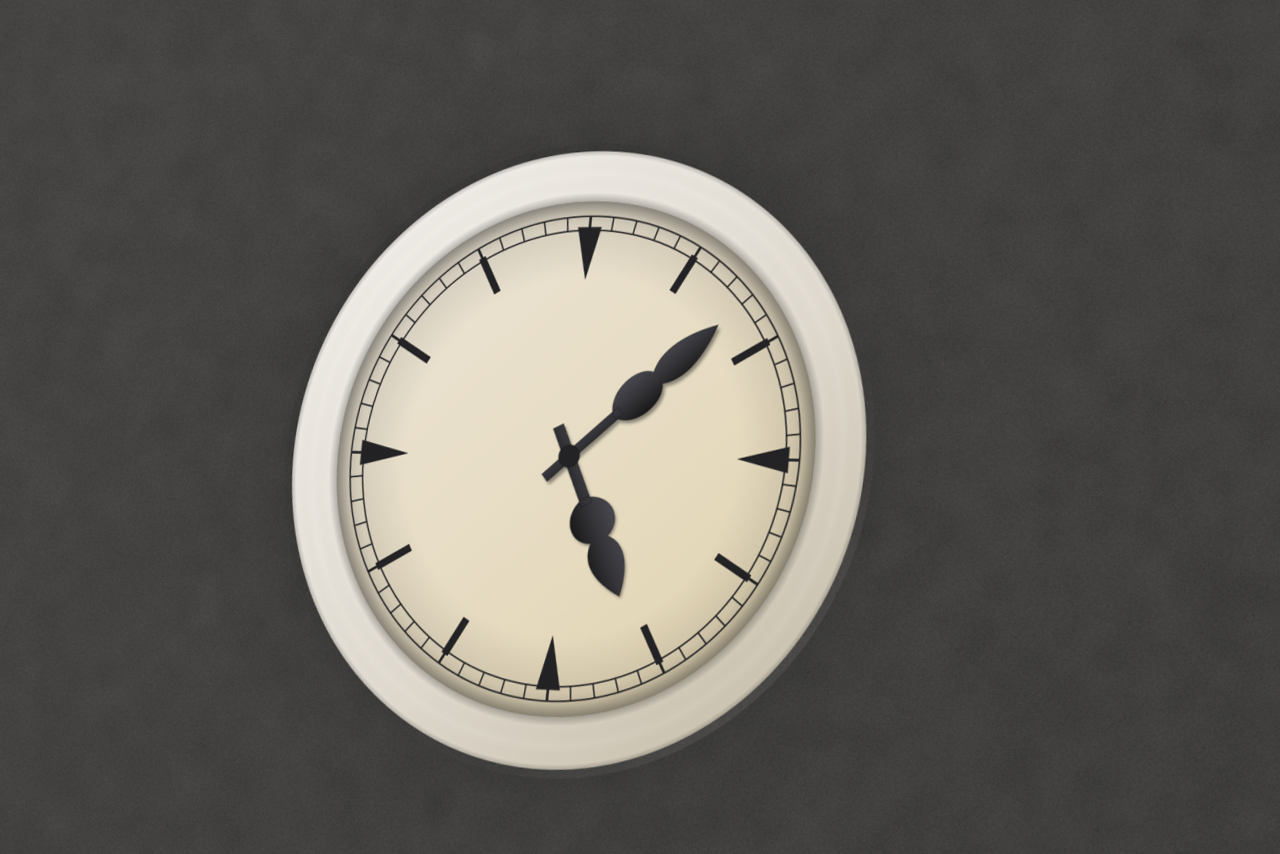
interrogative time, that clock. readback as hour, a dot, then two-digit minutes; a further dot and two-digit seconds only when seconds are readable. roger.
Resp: 5.08
